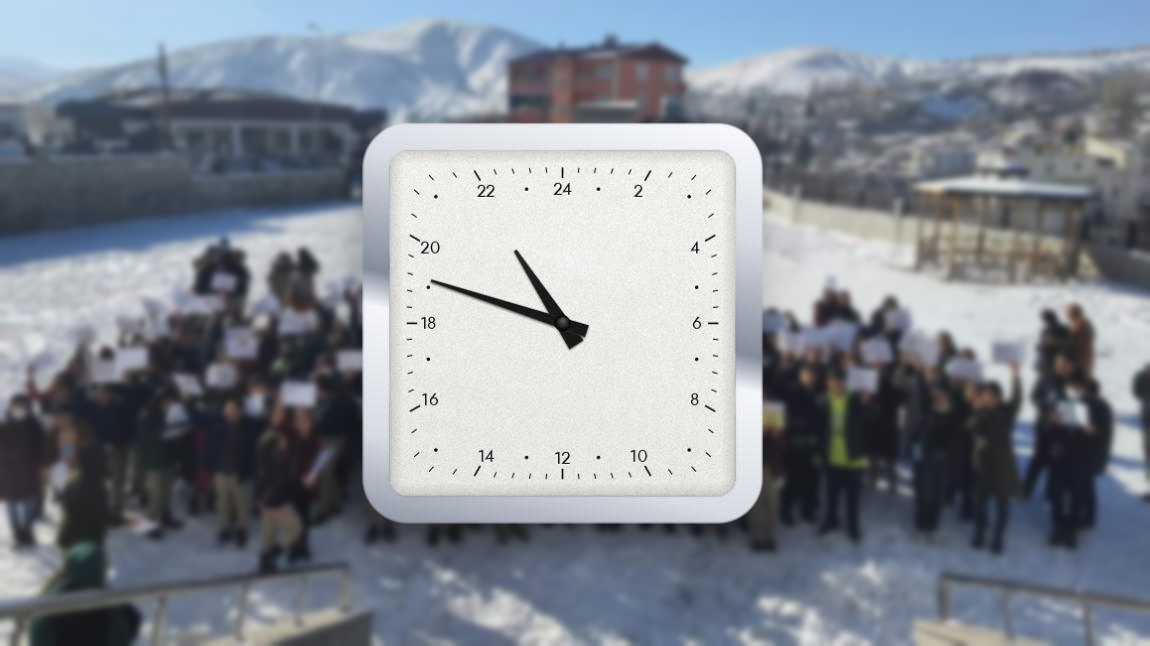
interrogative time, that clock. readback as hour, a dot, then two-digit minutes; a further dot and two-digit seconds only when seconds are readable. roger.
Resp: 21.48
